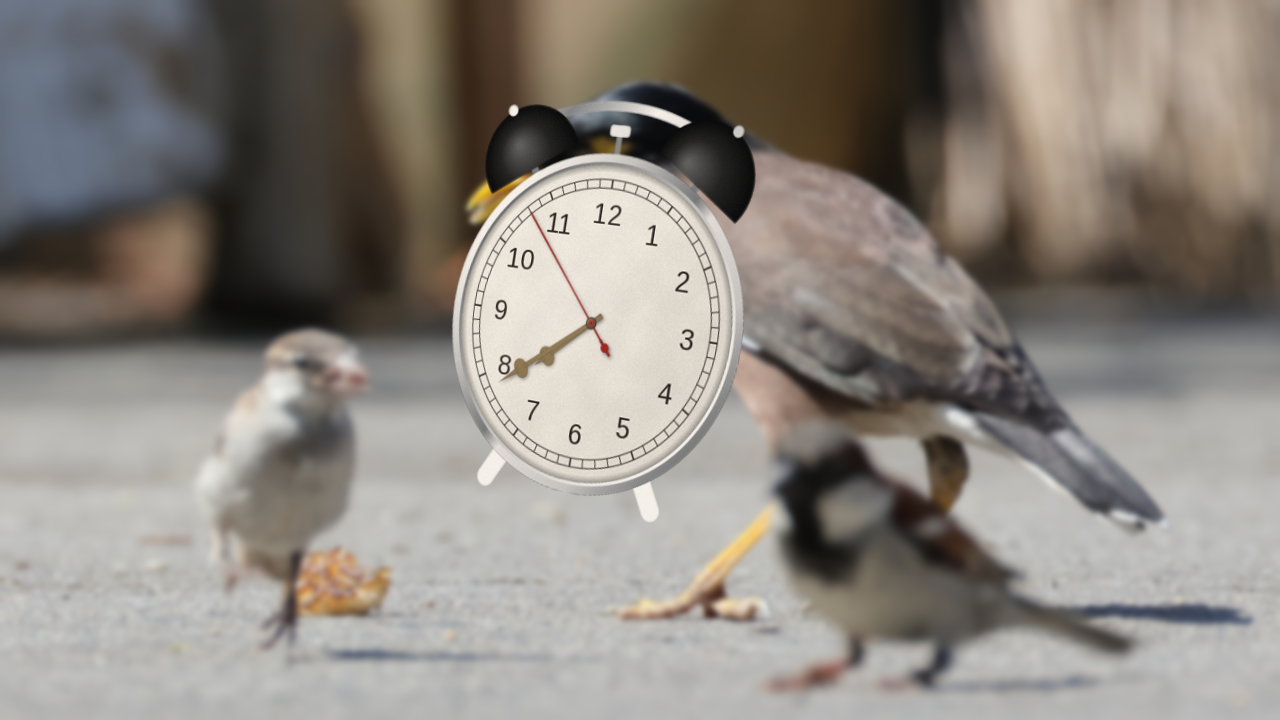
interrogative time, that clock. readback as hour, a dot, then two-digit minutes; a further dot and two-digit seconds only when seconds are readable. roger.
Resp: 7.38.53
